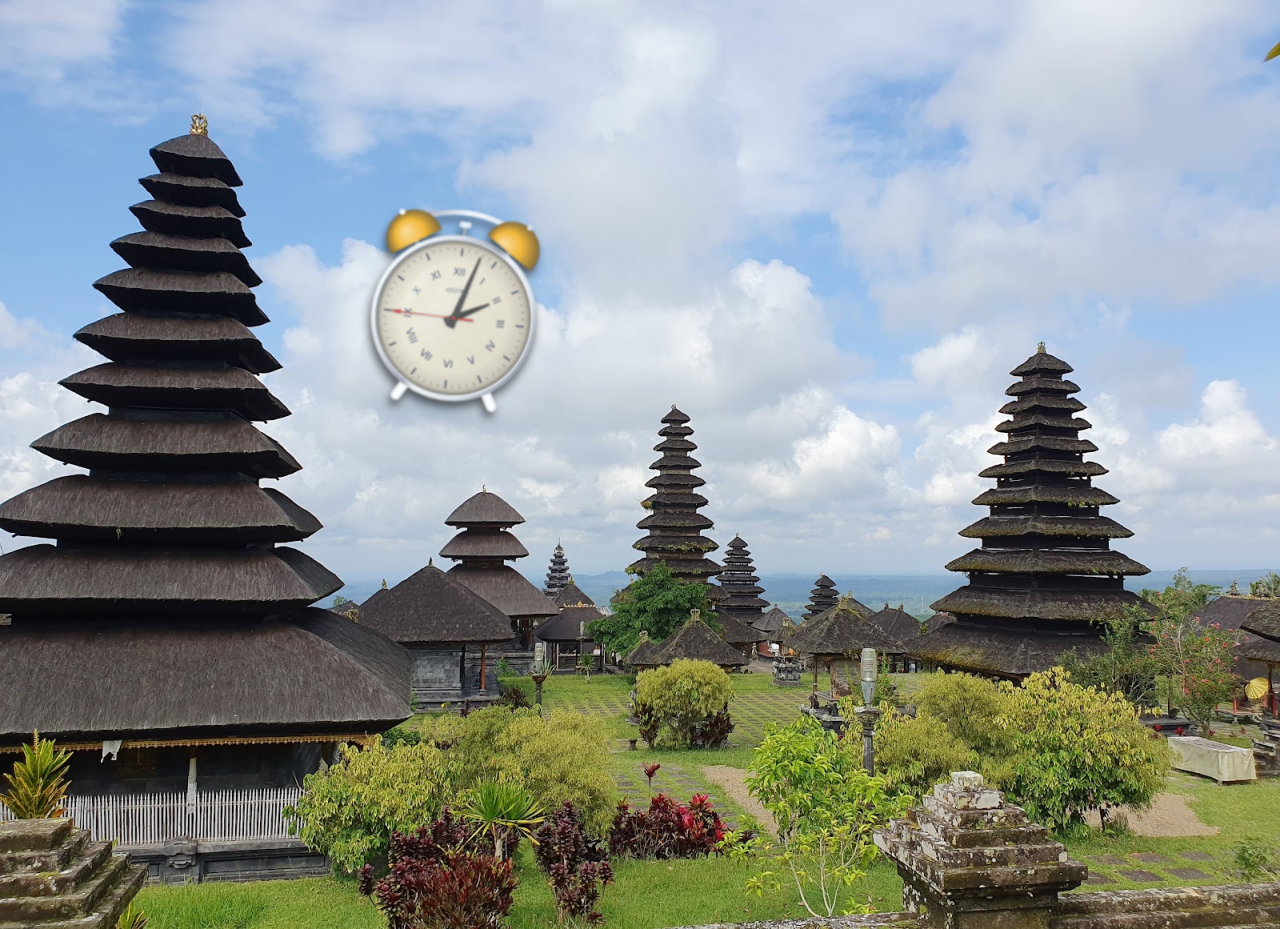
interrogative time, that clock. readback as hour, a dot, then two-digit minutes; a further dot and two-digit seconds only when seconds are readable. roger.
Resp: 2.02.45
